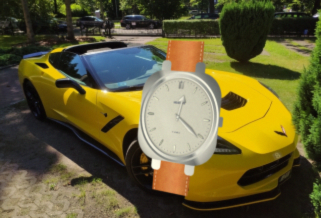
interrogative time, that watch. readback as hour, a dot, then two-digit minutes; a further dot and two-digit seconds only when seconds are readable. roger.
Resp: 12.21
